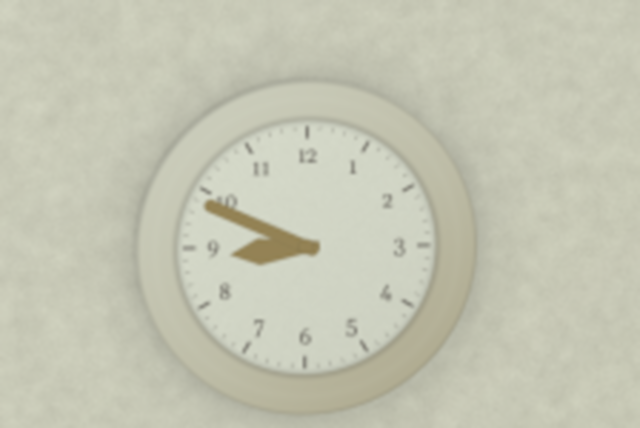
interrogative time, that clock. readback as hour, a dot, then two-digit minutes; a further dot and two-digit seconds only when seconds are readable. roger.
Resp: 8.49
